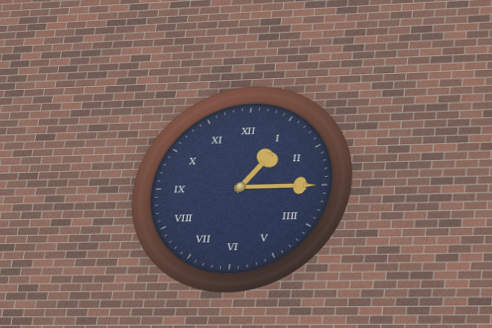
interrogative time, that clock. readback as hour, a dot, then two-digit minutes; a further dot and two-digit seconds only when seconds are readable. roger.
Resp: 1.15
